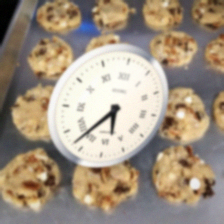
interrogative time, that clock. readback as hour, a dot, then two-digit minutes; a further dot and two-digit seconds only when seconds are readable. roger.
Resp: 5.37
